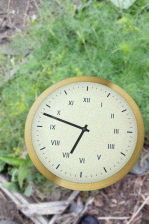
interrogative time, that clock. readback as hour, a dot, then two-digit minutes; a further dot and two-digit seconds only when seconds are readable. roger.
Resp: 6.48
